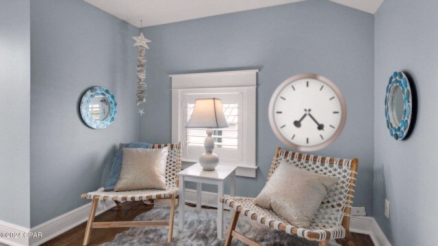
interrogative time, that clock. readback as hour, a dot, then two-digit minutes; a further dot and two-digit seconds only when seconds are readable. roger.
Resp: 7.23
